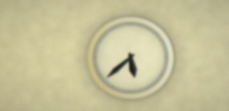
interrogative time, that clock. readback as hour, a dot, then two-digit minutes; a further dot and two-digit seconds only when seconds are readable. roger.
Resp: 5.38
